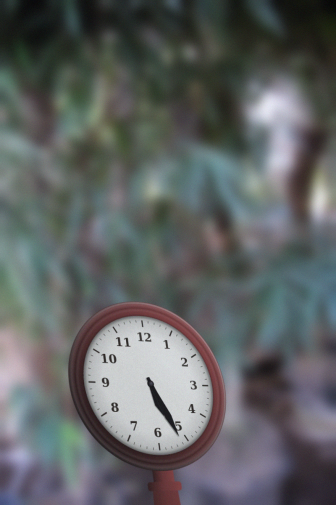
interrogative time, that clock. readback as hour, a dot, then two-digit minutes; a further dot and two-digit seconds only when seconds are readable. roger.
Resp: 5.26
